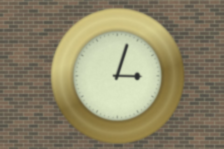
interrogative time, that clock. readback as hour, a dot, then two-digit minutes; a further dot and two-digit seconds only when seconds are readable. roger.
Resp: 3.03
